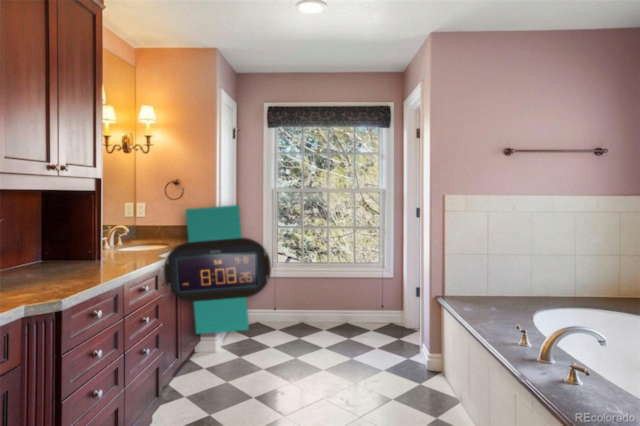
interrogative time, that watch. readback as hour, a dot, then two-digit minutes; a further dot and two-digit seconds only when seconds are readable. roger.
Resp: 8.08
